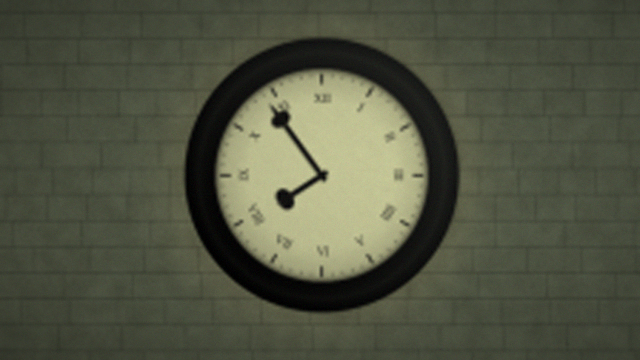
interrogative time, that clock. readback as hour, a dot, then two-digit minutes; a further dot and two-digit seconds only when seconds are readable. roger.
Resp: 7.54
